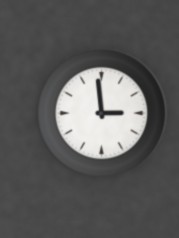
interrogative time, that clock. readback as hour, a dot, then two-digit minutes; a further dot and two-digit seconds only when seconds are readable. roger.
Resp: 2.59
